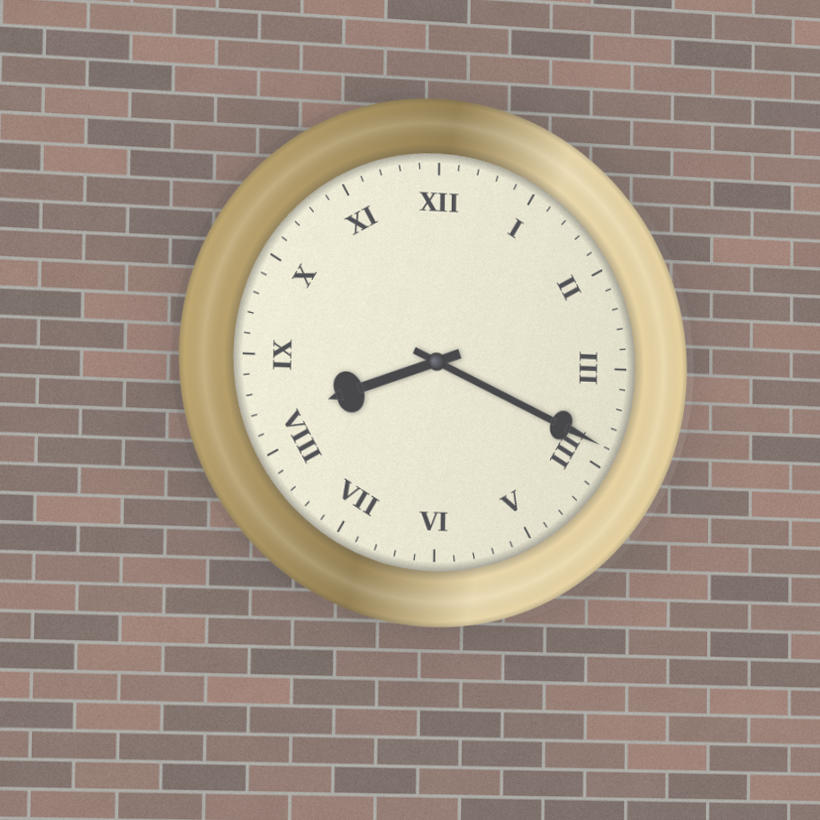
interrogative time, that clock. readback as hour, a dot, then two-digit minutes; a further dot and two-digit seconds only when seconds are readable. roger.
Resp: 8.19
